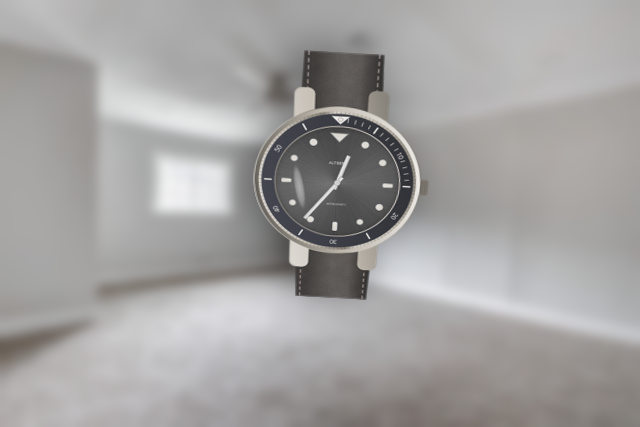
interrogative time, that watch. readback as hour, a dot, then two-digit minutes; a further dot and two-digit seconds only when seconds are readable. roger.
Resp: 12.36
